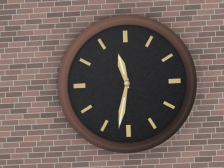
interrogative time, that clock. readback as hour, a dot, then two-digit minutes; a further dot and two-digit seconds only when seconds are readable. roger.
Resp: 11.32
